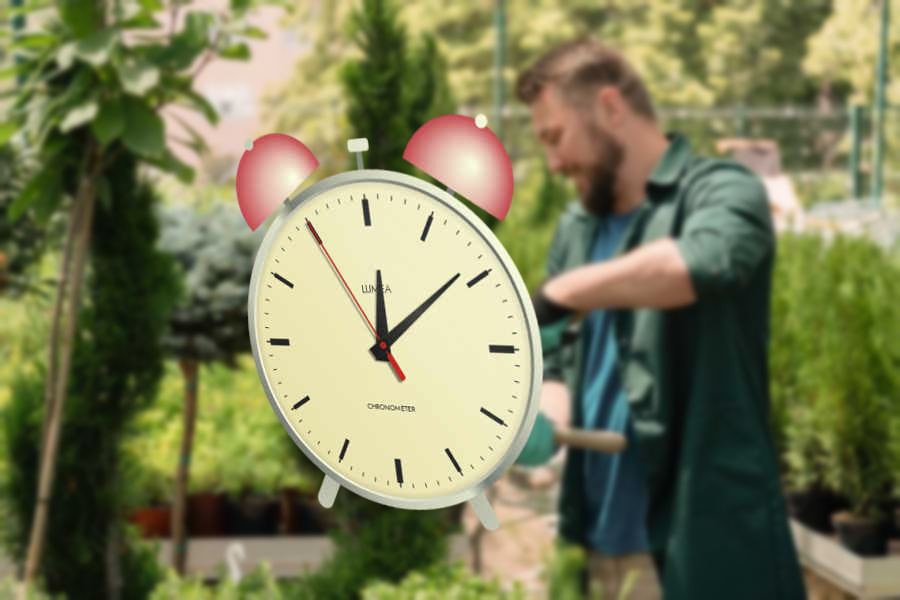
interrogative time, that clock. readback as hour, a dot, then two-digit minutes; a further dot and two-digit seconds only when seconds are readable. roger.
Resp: 12.08.55
